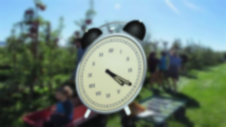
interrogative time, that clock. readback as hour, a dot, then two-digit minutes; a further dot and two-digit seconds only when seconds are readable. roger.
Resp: 4.20
